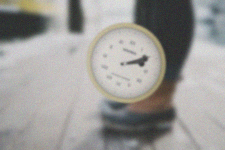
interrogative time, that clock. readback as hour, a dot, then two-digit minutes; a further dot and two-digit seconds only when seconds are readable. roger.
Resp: 2.09
